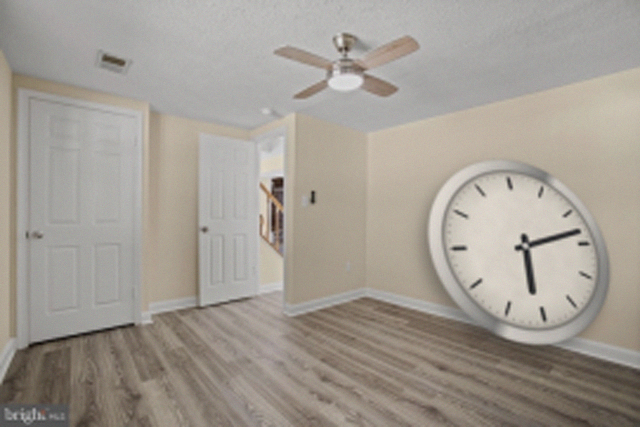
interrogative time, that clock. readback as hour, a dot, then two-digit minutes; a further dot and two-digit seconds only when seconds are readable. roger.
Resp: 6.13
